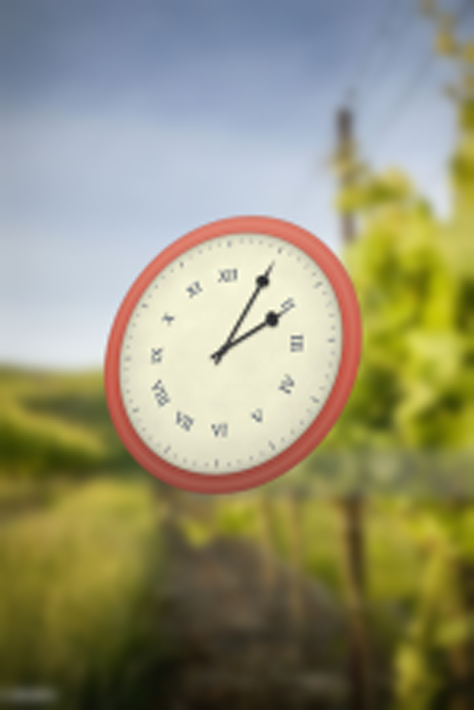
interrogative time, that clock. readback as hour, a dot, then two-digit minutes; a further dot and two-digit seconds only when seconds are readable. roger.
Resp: 2.05
